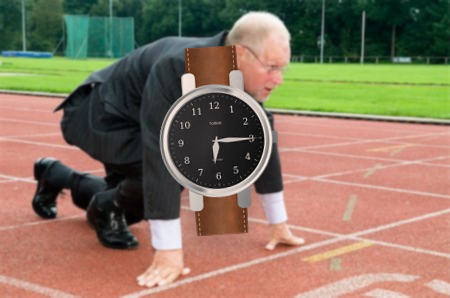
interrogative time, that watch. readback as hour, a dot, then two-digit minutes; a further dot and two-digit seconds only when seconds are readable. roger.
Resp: 6.15
